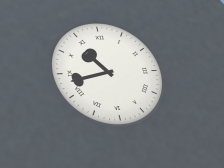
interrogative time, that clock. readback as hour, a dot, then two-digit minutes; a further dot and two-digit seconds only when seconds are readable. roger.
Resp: 10.43
